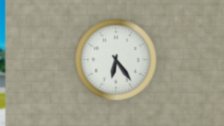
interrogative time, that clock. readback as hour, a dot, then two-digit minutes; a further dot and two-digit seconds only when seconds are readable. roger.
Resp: 6.24
